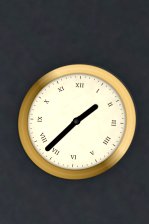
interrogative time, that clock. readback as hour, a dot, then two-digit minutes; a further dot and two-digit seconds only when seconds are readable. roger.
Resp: 1.37
